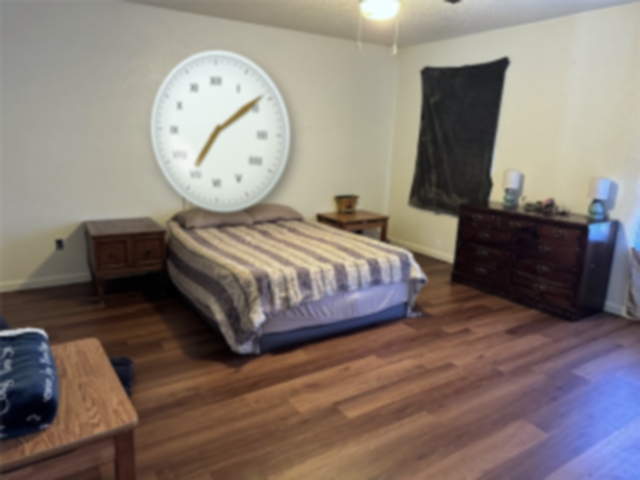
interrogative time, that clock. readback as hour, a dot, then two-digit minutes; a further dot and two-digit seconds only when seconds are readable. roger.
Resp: 7.09
